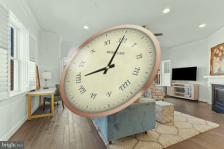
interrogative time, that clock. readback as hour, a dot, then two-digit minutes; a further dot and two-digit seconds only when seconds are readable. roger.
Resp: 8.00
